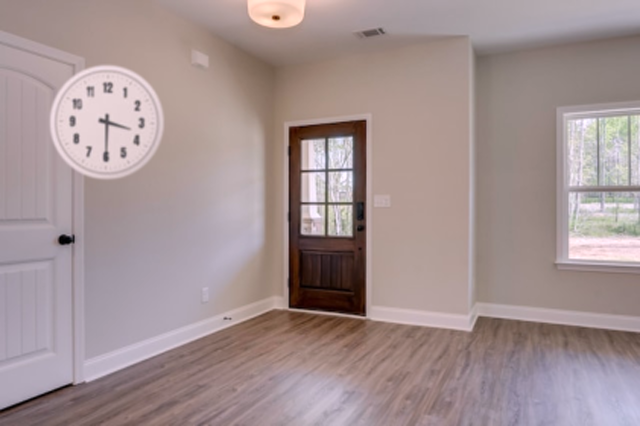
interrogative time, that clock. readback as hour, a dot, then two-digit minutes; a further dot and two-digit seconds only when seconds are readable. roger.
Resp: 3.30
